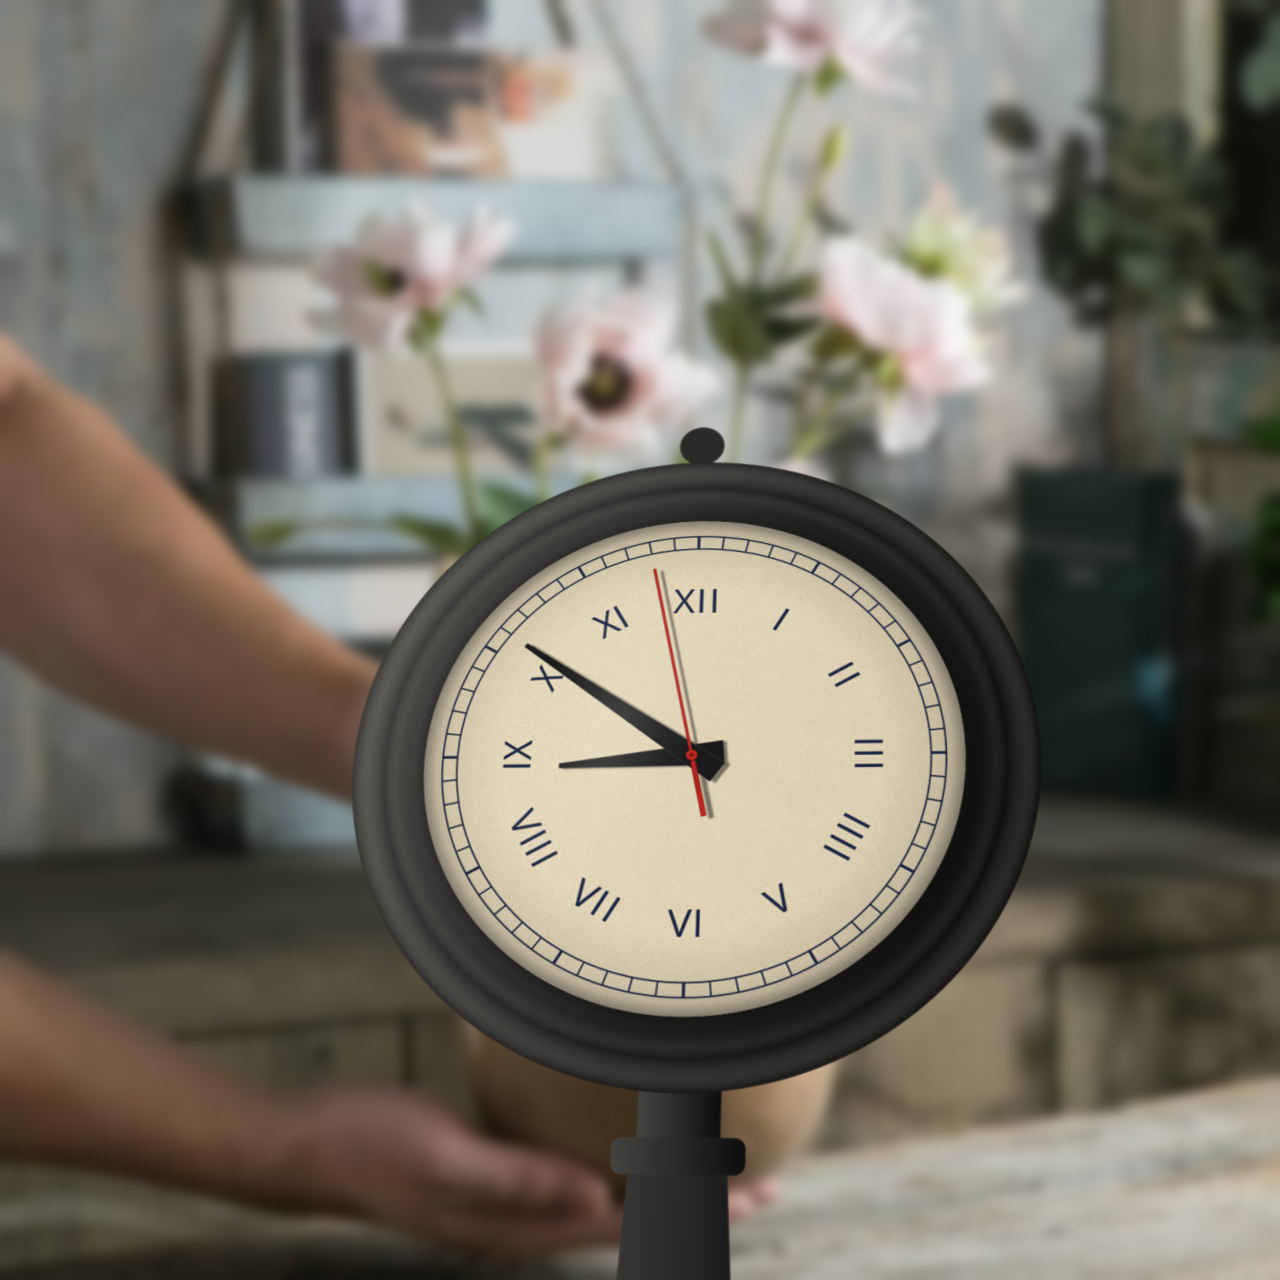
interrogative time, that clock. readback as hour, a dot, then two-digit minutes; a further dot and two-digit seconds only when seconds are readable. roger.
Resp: 8.50.58
